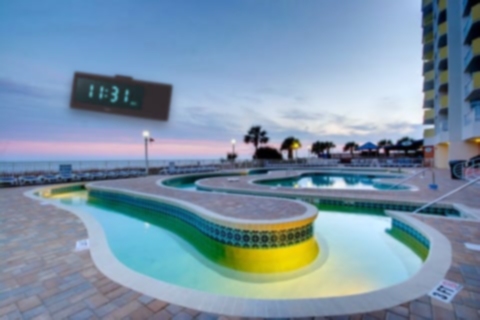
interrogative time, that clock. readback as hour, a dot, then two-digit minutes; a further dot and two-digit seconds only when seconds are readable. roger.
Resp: 11.31
